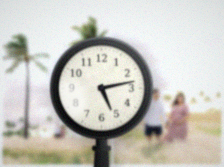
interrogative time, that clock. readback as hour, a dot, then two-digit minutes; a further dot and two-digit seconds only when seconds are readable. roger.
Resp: 5.13
